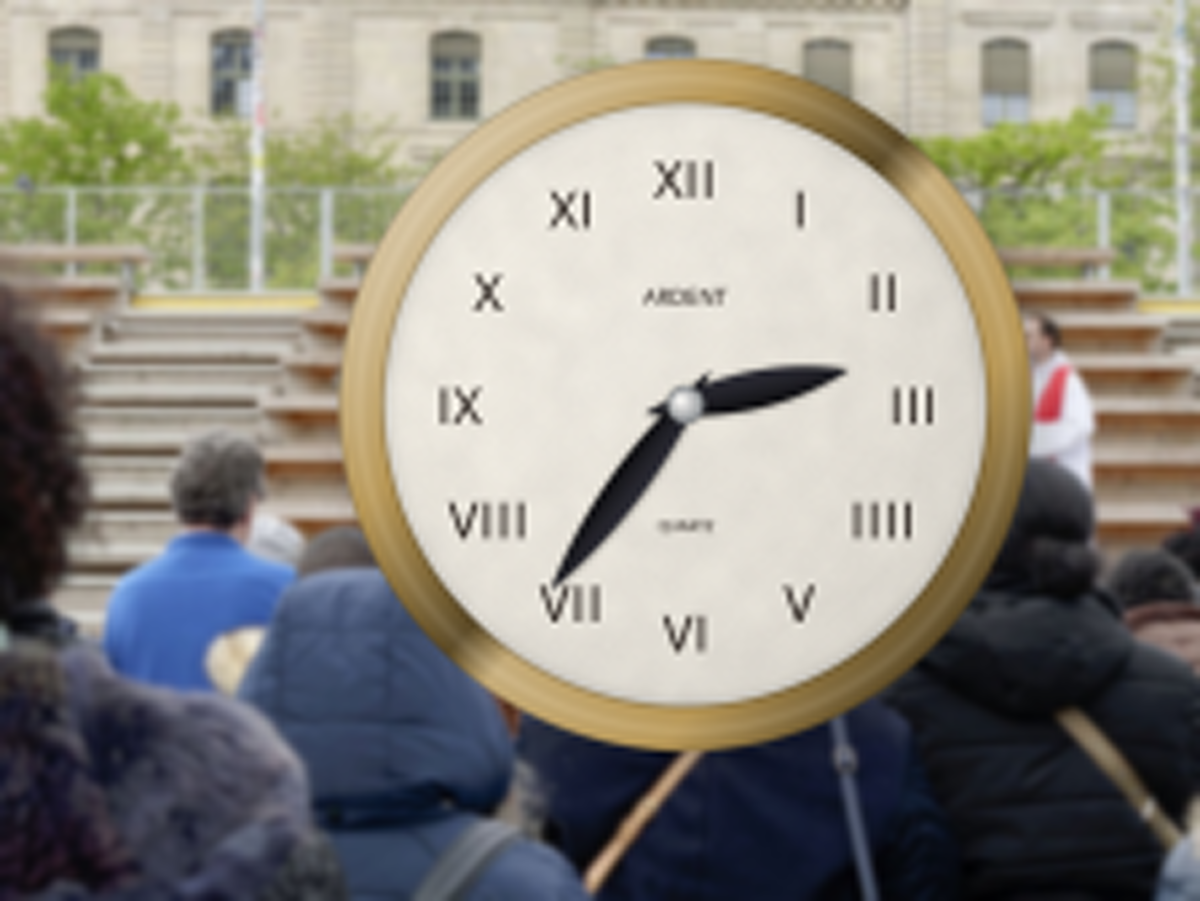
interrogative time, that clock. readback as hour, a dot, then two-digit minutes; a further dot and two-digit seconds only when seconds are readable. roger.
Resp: 2.36
